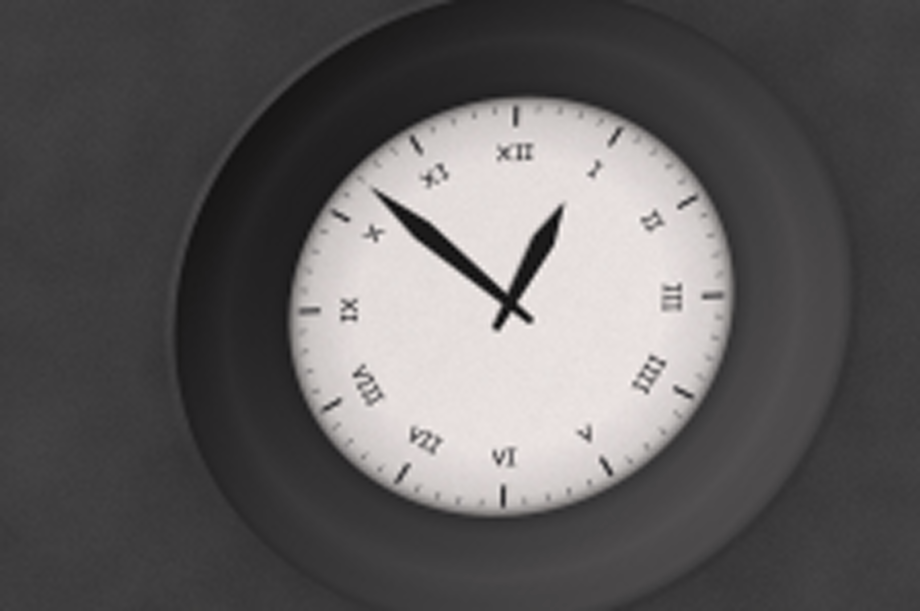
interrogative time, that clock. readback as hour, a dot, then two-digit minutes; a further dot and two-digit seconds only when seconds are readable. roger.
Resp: 12.52
